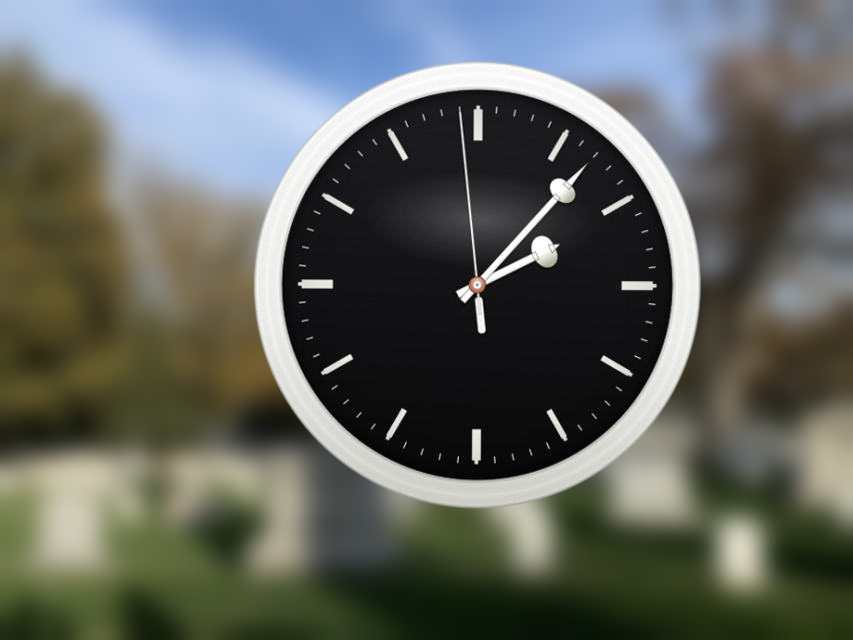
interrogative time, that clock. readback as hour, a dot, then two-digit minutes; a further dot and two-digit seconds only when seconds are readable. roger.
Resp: 2.06.59
